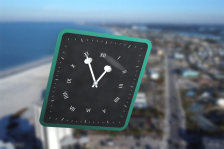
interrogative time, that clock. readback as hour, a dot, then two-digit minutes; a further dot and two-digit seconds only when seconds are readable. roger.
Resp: 12.55
